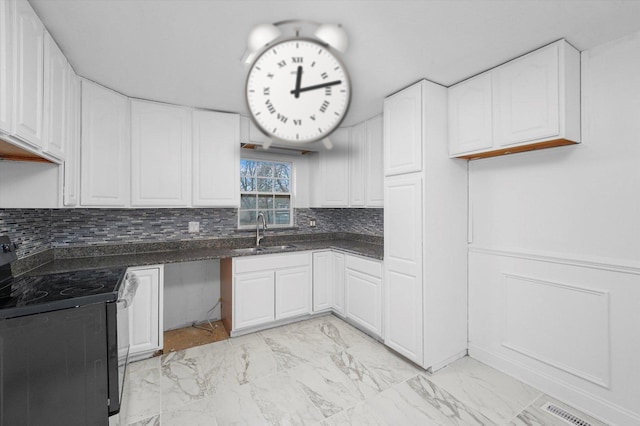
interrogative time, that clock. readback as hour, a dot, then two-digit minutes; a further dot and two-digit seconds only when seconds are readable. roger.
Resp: 12.13
